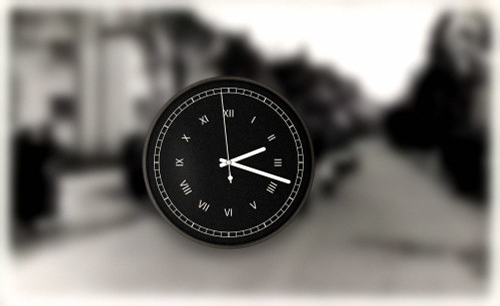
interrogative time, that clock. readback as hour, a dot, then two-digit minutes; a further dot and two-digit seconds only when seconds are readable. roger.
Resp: 2.17.59
